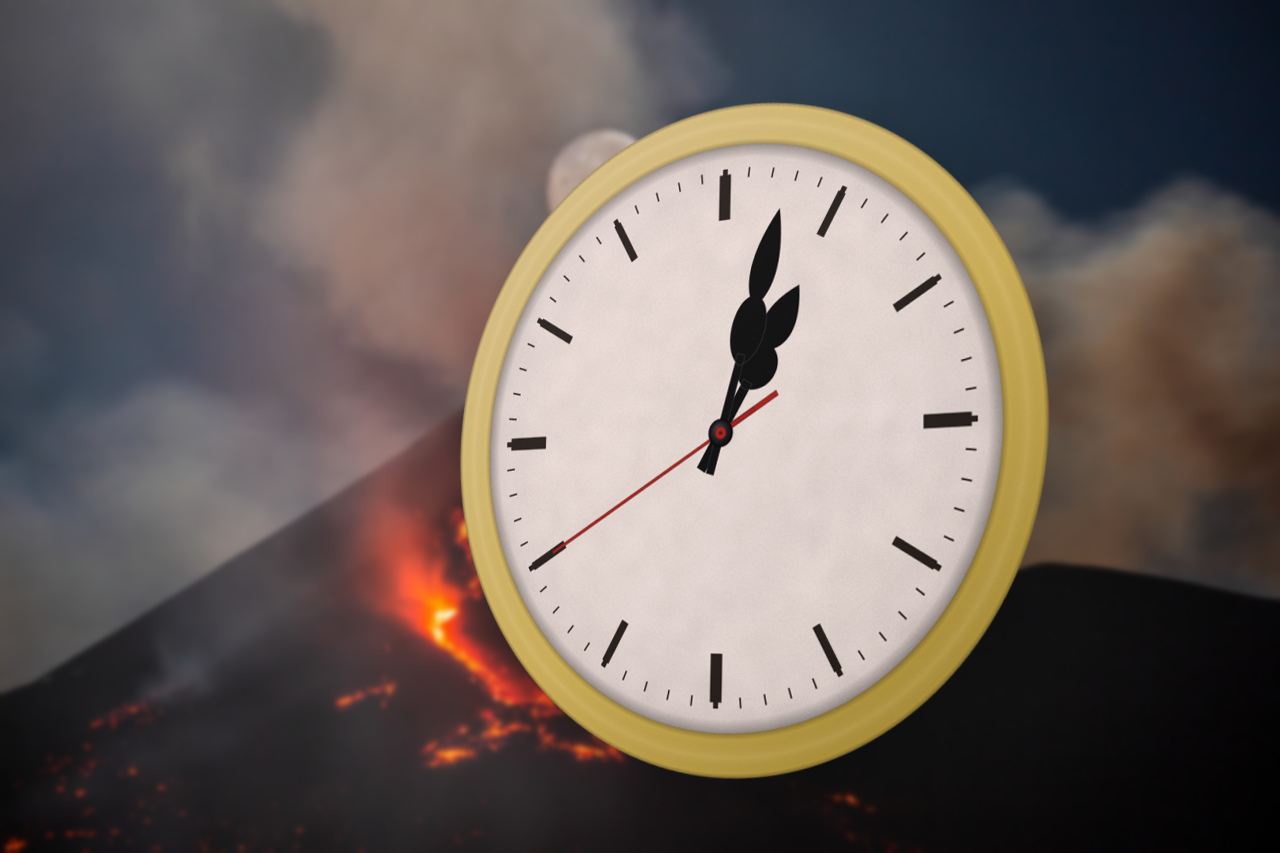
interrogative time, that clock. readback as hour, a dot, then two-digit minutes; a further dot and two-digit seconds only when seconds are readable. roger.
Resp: 1.02.40
